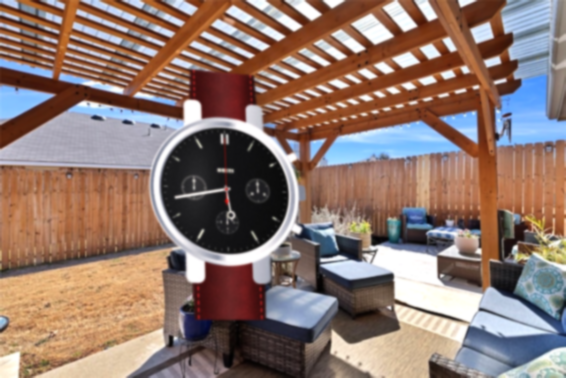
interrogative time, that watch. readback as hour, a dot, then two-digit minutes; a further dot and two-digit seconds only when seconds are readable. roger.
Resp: 5.43
